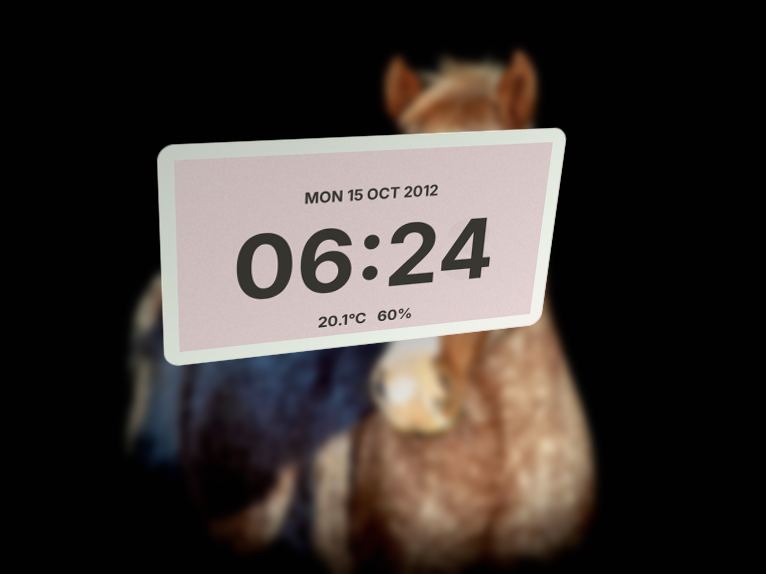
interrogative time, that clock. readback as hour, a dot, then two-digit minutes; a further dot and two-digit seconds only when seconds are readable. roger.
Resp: 6.24
